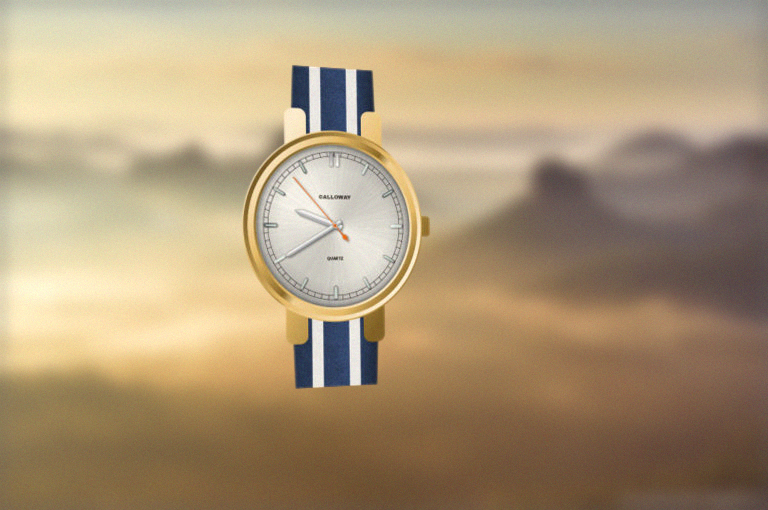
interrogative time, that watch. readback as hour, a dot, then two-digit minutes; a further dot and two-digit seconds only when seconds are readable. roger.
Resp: 9.39.53
